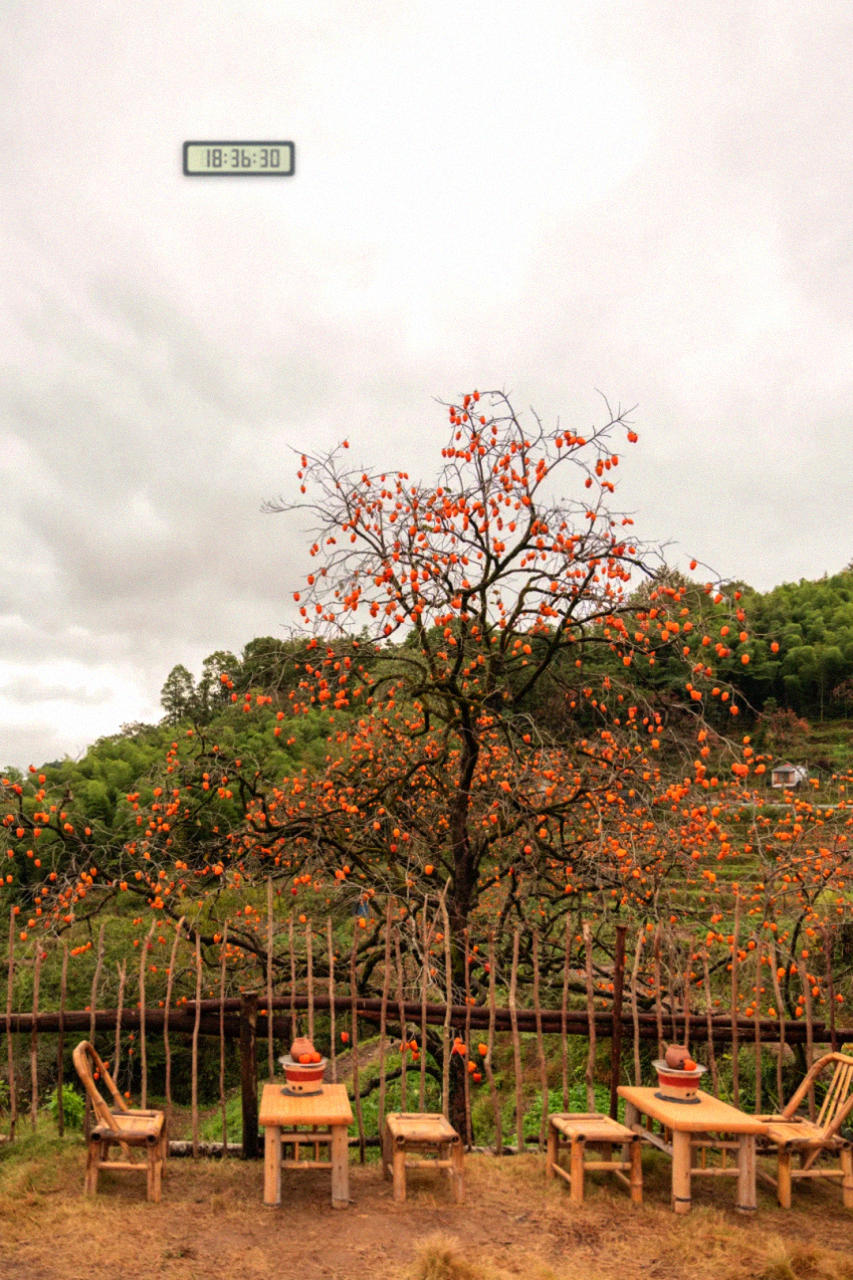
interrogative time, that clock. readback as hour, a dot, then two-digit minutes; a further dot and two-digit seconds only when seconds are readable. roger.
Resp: 18.36.30
